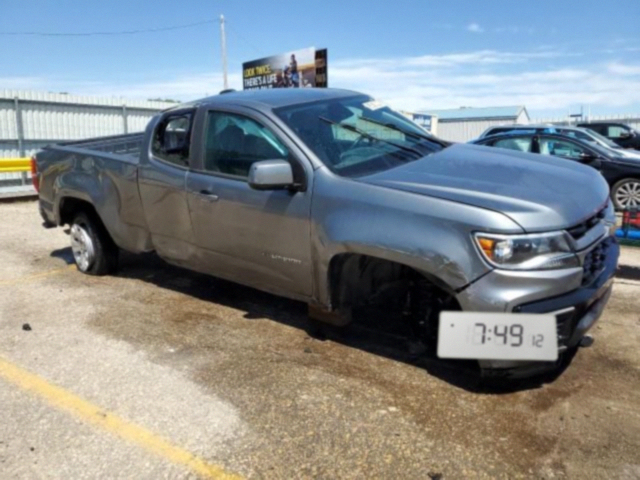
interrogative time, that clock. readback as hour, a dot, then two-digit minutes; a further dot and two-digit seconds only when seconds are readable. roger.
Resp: 7.49.12
